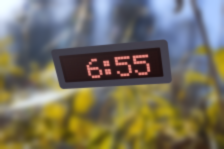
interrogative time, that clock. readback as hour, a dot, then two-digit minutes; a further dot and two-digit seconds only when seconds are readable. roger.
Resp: 6.55
